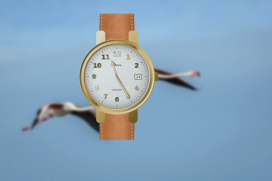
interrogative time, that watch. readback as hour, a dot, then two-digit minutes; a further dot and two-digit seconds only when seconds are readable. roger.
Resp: 11.25
